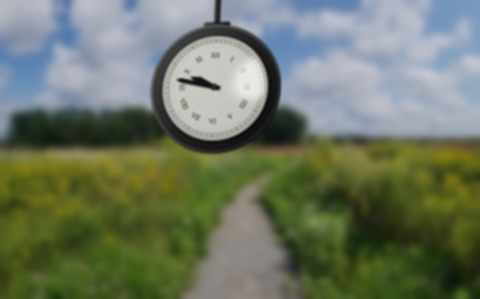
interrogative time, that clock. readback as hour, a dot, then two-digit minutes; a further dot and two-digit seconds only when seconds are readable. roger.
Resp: 9.47
